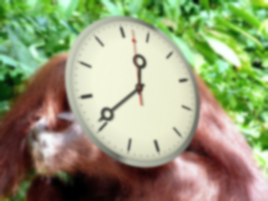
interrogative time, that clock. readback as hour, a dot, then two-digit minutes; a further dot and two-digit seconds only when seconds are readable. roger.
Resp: 12.41.02
